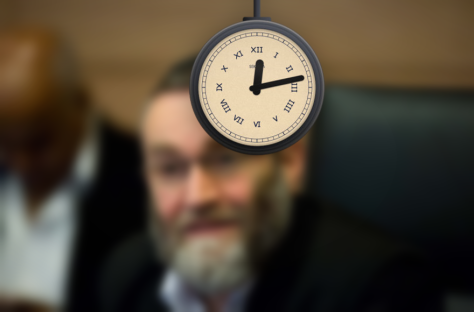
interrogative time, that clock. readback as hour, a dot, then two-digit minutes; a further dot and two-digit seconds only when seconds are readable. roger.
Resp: 12.13
